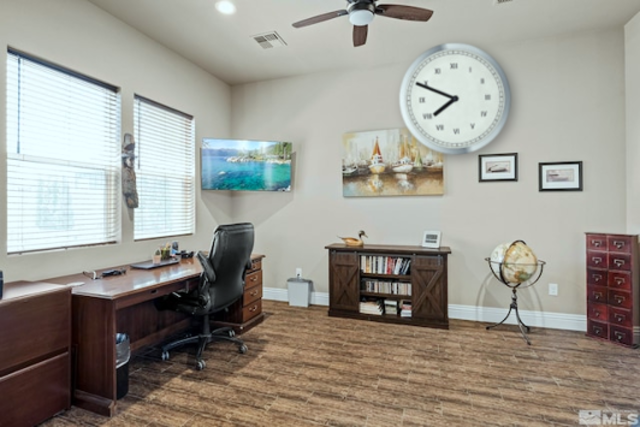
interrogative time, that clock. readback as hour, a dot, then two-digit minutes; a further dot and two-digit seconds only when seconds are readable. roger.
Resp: 7.49
